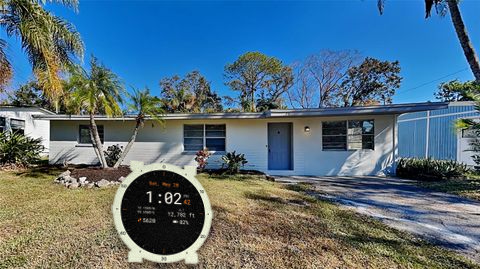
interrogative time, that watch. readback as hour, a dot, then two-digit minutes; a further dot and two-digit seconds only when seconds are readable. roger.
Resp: 1.02
